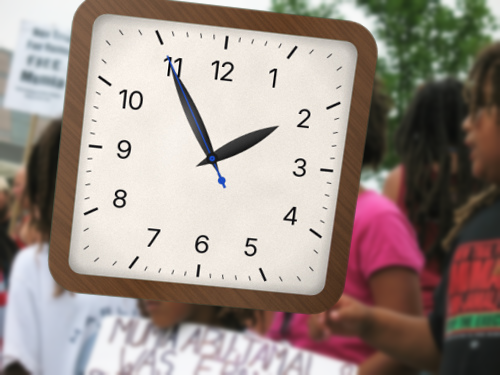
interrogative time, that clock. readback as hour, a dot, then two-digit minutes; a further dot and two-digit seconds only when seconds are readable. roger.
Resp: 1.54.55
